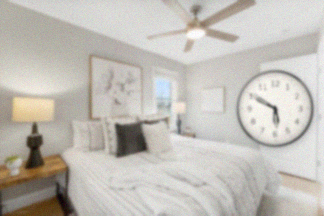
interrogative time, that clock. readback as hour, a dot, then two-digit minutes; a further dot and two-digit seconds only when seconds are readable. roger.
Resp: 5.50
